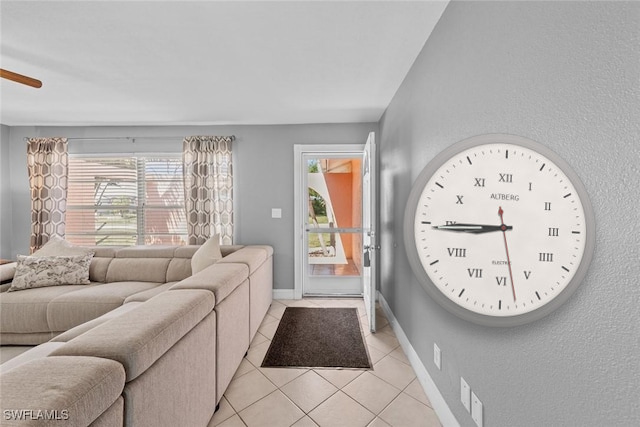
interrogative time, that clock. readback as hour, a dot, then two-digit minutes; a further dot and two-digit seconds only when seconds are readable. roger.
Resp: 8.44.28
